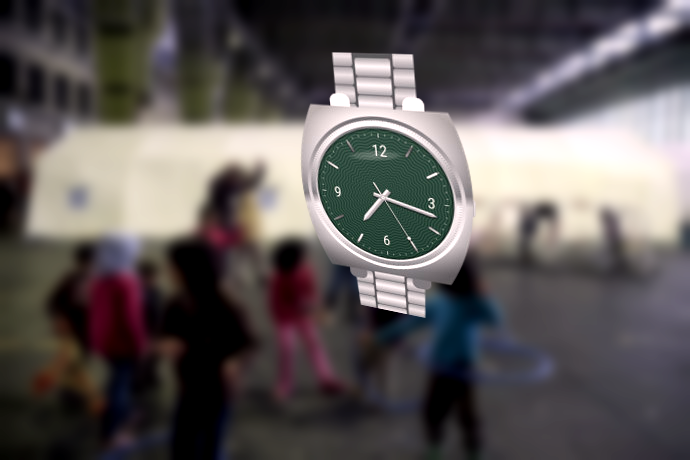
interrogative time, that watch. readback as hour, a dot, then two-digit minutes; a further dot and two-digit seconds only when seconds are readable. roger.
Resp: 7.17.25
